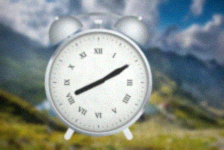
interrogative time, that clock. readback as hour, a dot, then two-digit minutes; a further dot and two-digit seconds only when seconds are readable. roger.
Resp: 8.10
